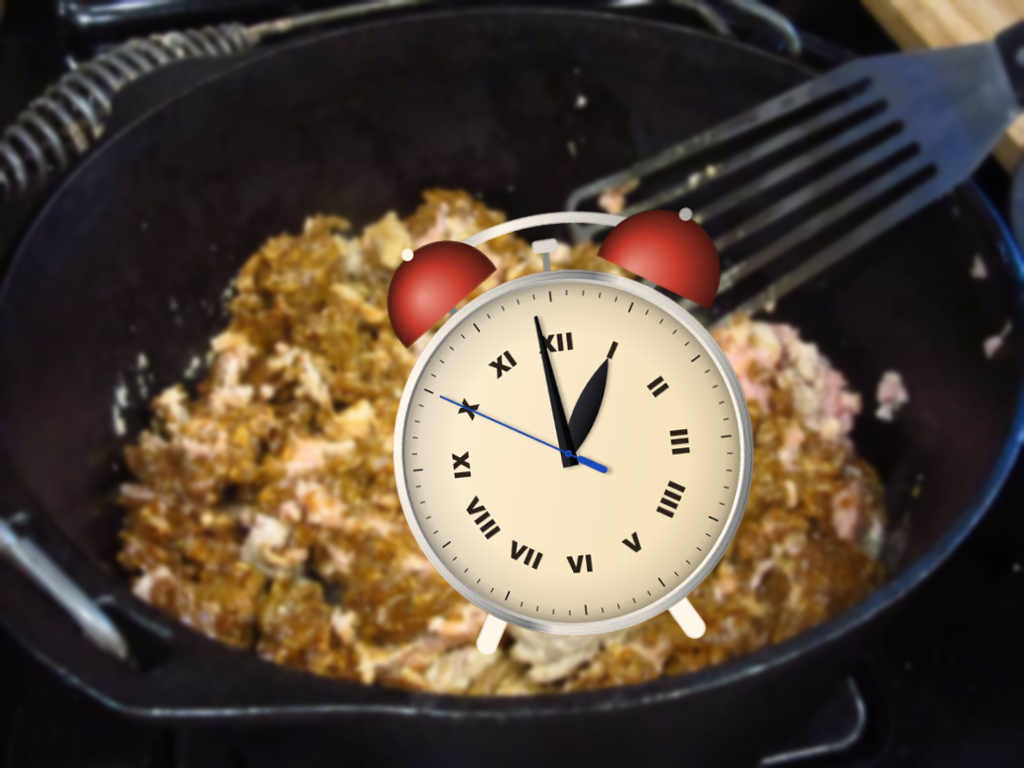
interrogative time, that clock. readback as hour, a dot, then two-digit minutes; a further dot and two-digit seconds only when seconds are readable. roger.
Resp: 12.58.50
